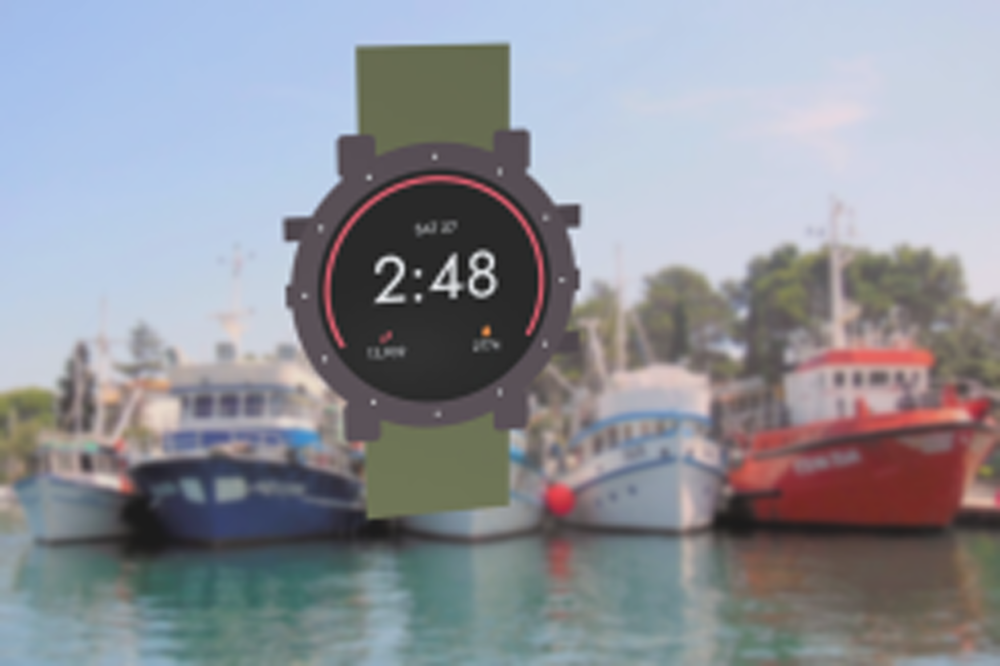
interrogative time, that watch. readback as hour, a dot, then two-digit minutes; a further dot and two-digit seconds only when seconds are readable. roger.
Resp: 2.48
